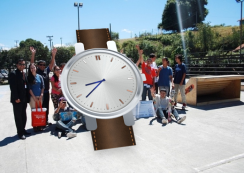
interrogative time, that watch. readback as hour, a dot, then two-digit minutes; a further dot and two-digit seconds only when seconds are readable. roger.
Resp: 8.38
